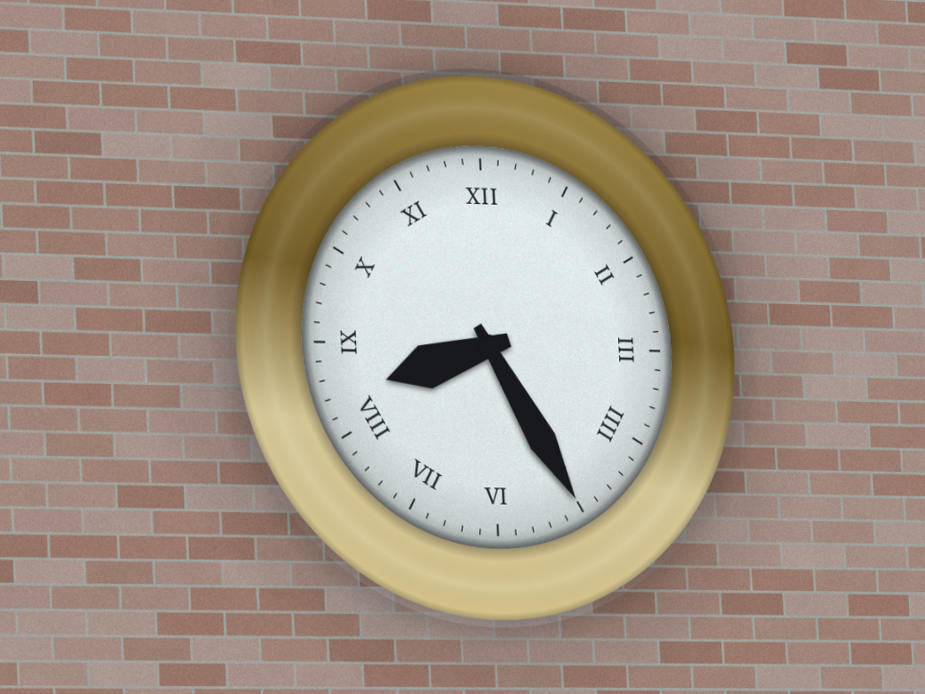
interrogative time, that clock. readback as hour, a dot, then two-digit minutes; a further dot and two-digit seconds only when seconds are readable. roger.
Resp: 8.25
